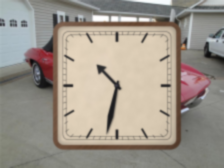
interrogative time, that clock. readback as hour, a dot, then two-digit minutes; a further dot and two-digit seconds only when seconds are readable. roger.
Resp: 10.32
